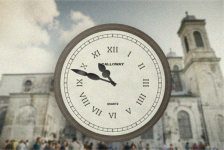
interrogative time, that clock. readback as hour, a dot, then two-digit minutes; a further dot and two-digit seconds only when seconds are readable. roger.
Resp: 10.48
